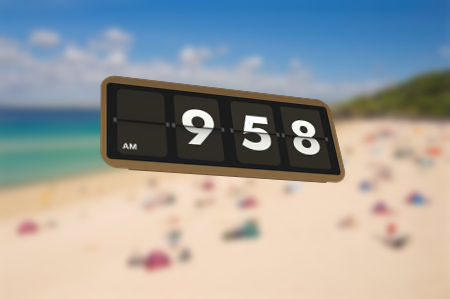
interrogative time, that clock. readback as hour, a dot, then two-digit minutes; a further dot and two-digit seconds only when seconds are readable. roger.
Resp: 9.58
